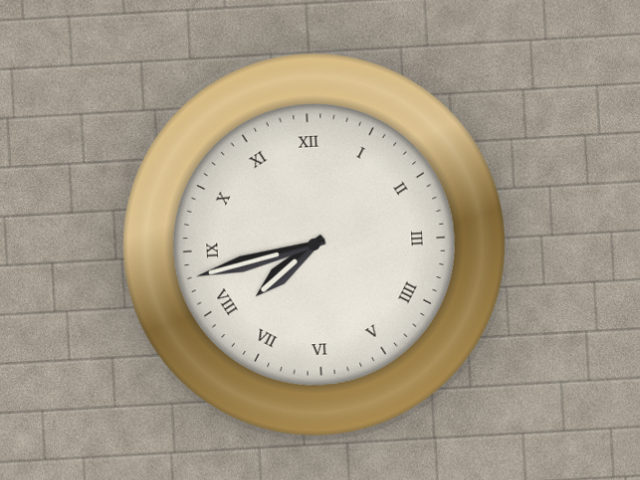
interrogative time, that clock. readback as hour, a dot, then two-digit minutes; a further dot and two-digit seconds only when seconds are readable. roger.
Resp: 7.43
